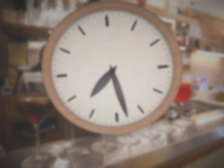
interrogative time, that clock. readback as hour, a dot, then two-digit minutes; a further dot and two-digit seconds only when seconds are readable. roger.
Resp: 7.28
